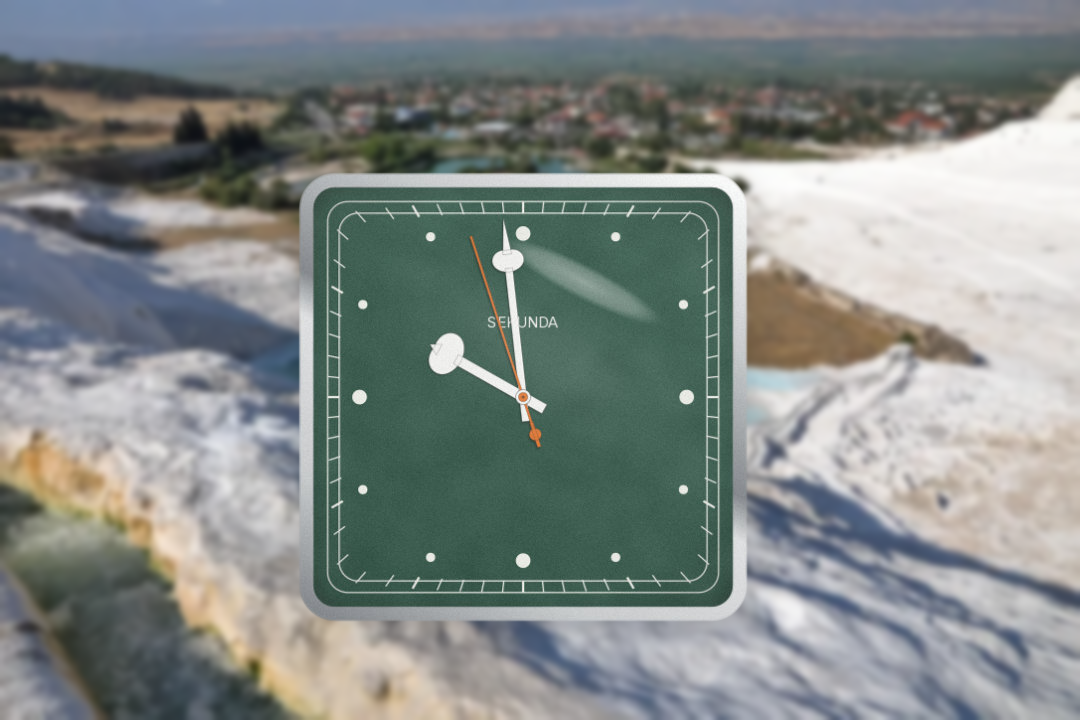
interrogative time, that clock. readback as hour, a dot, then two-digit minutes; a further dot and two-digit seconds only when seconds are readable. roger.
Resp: 9.58.57
